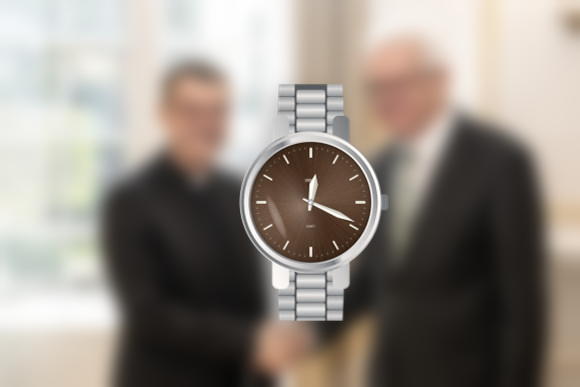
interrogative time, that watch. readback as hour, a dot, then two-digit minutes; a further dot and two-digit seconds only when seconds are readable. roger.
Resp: 12.19
